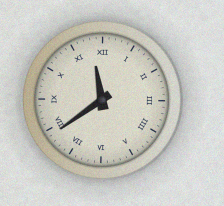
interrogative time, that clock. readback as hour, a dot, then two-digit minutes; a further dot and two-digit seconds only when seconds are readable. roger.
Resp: 11.39
